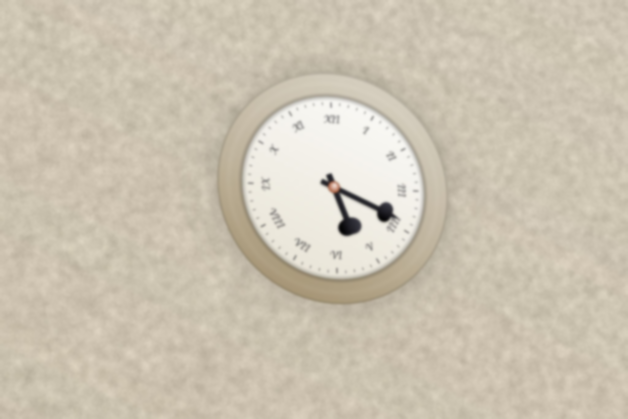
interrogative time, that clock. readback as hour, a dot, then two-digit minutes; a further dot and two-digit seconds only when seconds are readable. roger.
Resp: 5.19
